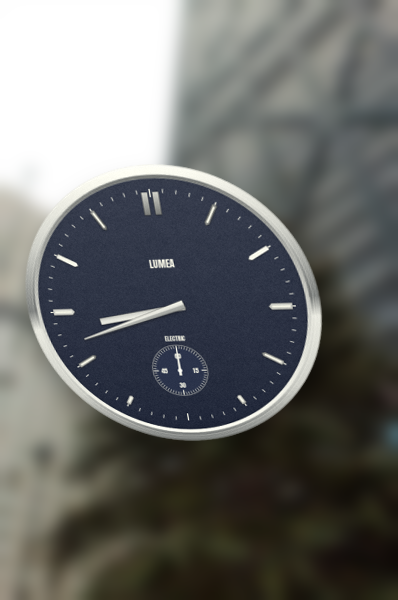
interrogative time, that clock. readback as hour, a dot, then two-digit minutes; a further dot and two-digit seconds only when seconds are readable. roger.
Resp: 8.42
